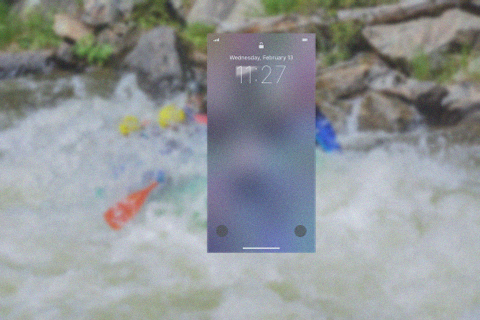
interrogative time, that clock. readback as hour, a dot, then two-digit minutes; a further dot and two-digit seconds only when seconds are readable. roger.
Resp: 11.27
